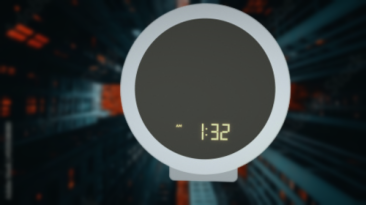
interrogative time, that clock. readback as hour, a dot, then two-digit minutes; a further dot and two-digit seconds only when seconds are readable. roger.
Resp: 1.32
